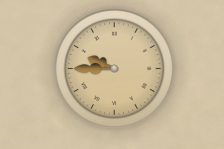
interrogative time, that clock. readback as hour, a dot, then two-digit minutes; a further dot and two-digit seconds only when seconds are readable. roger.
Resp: 9.45
